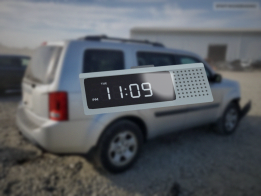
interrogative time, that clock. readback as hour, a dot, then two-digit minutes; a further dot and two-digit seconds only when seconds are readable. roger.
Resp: 11.09
